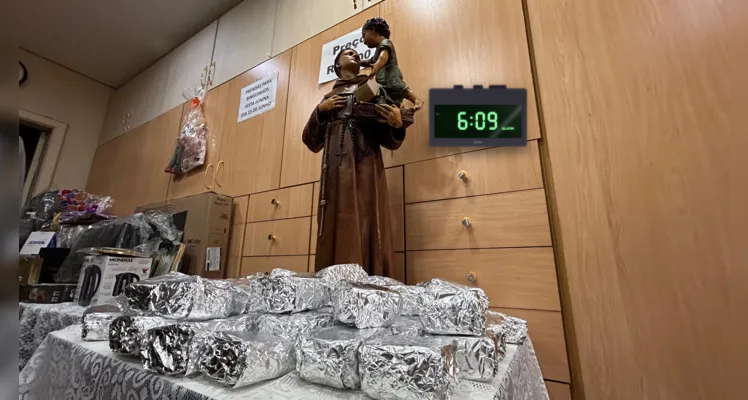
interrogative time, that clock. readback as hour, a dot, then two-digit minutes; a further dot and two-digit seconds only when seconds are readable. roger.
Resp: 6.09
